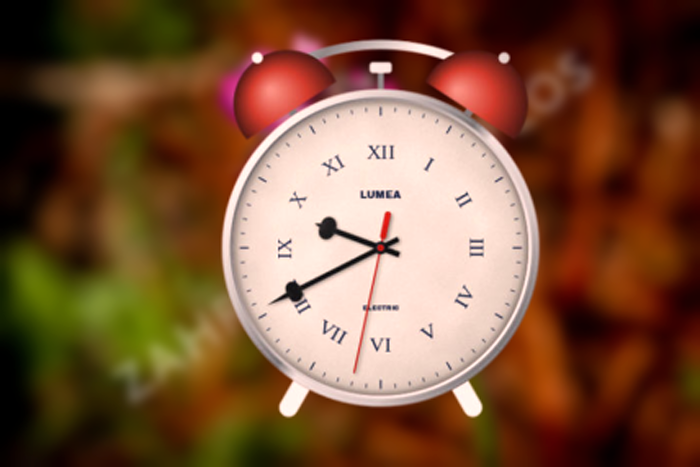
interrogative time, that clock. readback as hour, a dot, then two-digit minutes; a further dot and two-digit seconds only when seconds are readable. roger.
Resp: 9.40.32
